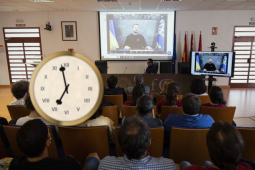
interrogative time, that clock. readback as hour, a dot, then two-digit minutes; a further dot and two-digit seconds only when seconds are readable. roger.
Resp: 6.58
